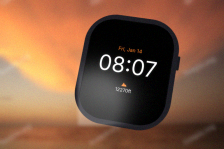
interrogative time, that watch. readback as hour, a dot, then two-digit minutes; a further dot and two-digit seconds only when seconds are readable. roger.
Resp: 8.07
